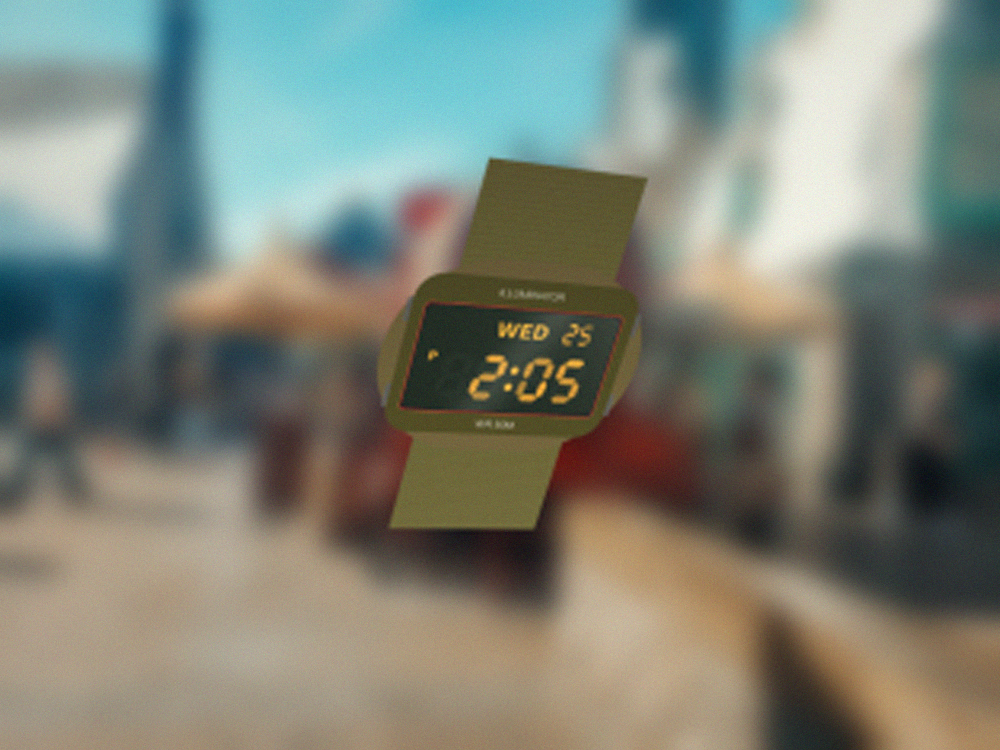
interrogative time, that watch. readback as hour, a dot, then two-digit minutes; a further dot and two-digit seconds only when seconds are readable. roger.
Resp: 2.05
